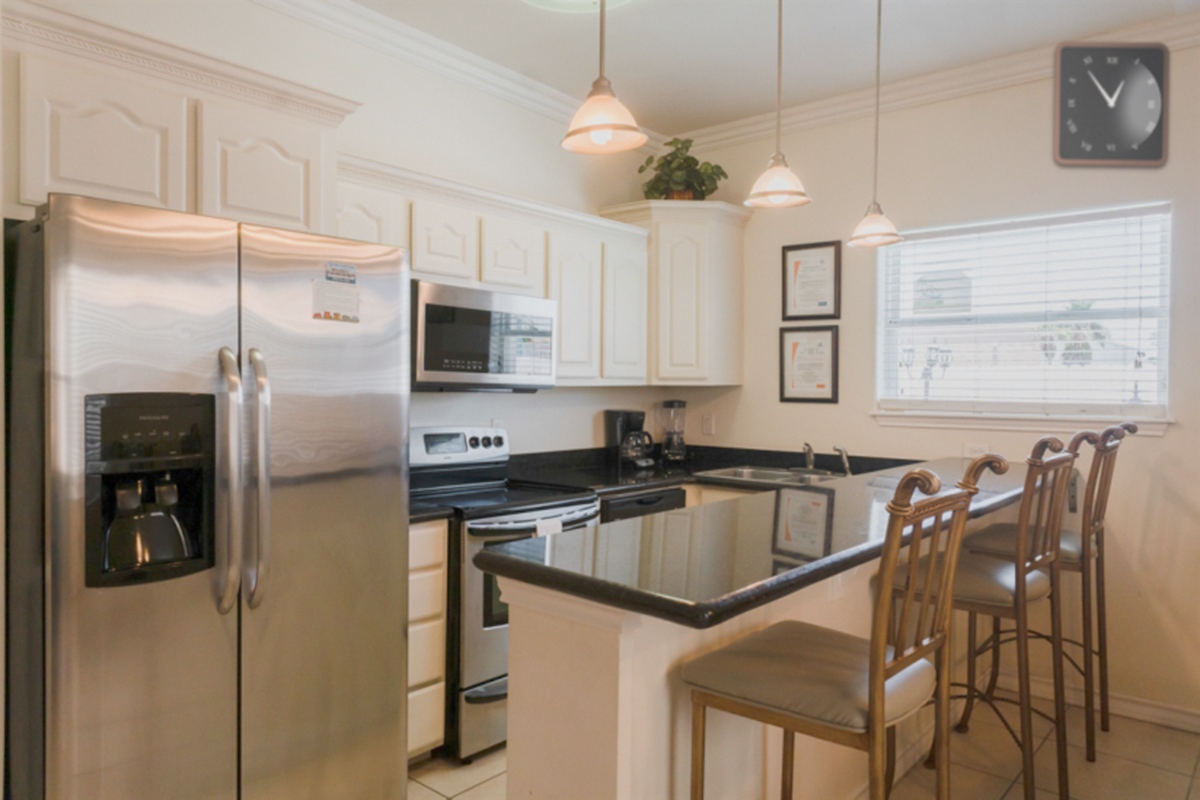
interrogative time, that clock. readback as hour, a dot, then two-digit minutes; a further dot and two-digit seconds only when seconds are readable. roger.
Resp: 12.54
